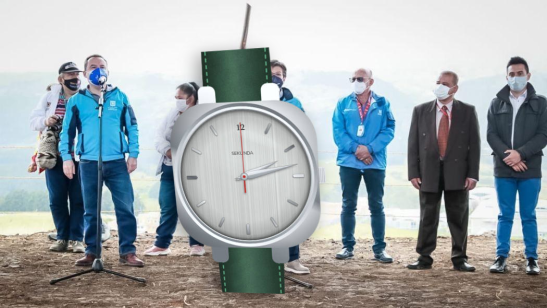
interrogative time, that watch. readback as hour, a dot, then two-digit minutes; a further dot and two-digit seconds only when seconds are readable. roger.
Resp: 2.13.00
